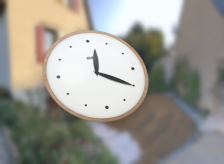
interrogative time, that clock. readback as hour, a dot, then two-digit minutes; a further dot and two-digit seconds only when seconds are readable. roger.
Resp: 12.20
